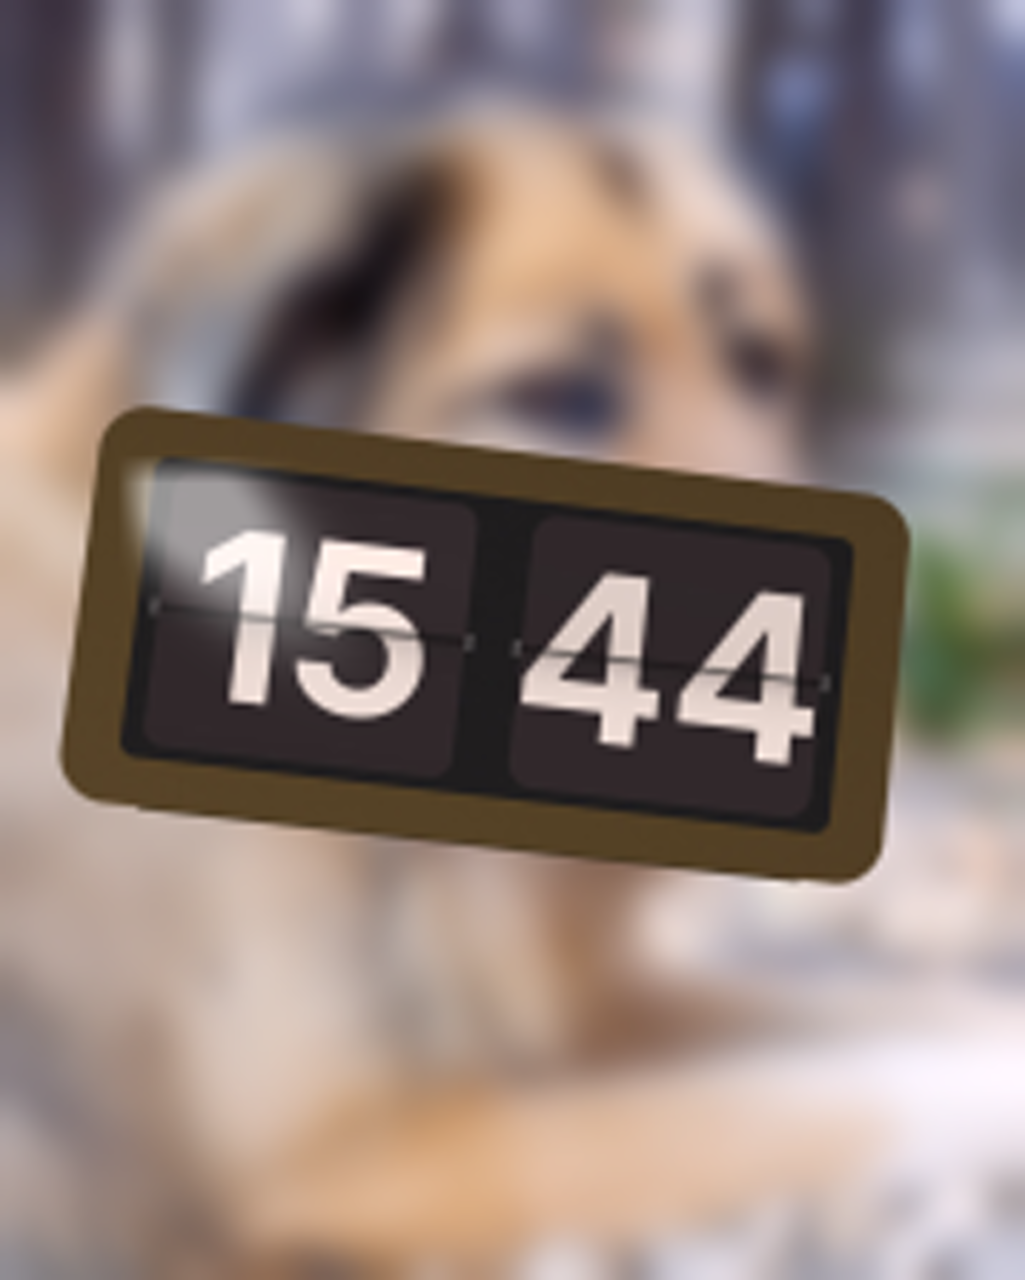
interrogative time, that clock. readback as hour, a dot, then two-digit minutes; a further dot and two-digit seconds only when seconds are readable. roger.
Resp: 15.44
